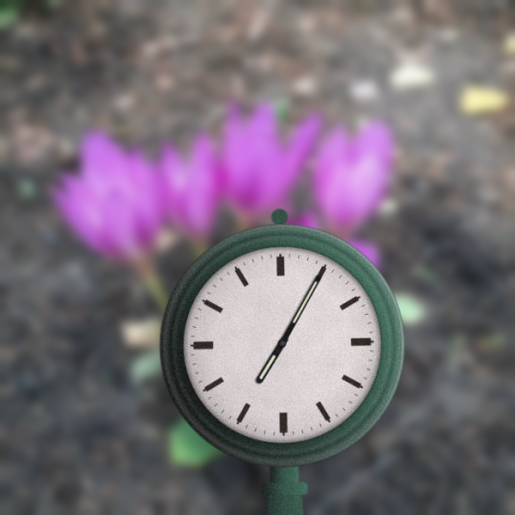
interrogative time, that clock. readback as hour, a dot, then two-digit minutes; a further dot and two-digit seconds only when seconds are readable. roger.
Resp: 7.05
